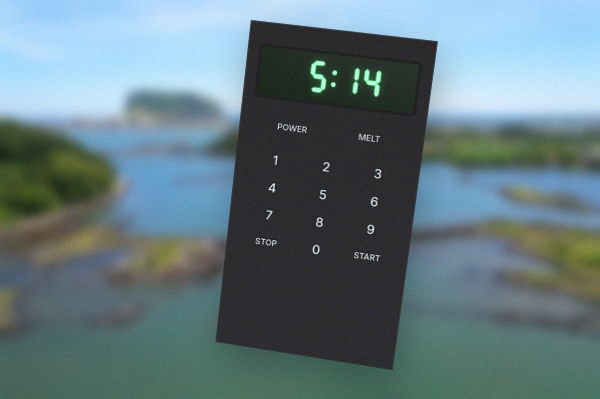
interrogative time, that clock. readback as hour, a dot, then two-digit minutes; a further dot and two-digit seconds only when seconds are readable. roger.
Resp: 5.14
